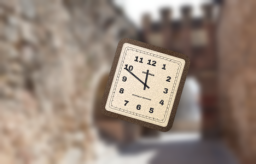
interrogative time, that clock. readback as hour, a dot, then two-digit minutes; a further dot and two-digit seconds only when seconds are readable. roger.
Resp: 11.49
